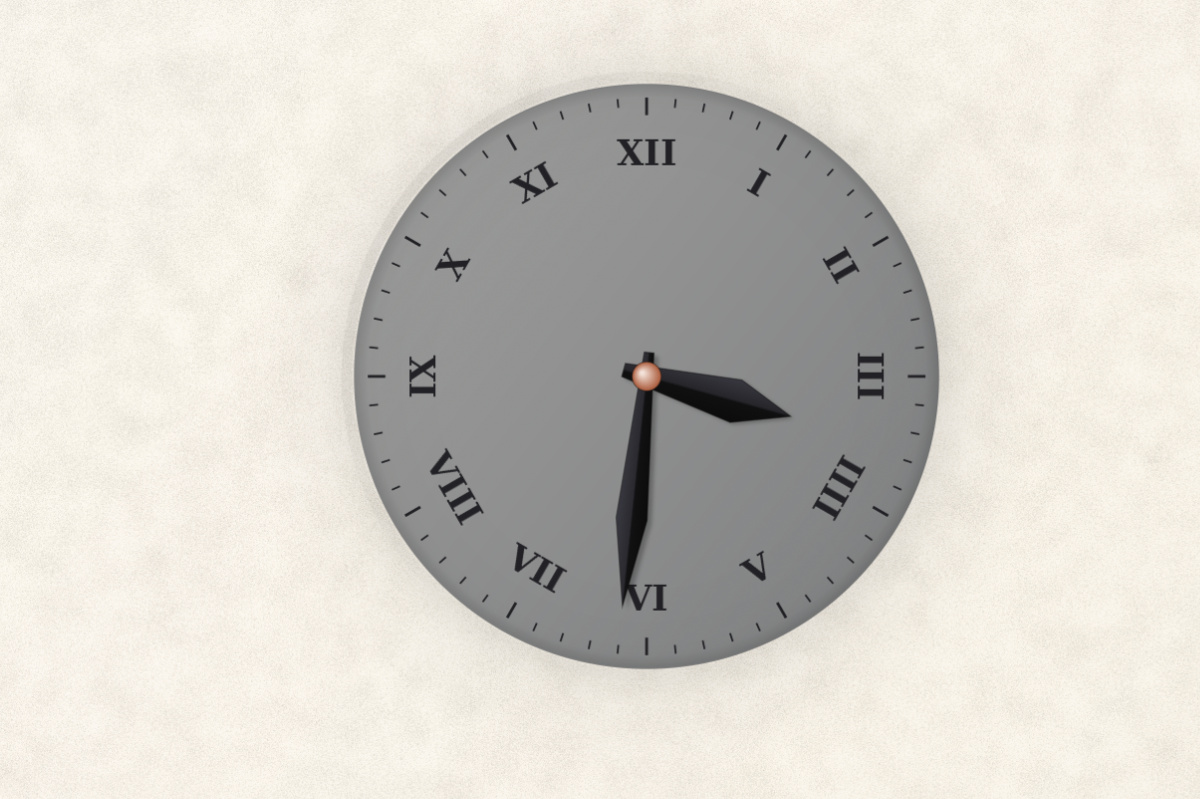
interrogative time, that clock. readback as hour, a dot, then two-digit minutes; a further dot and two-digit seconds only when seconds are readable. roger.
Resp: 3.31
